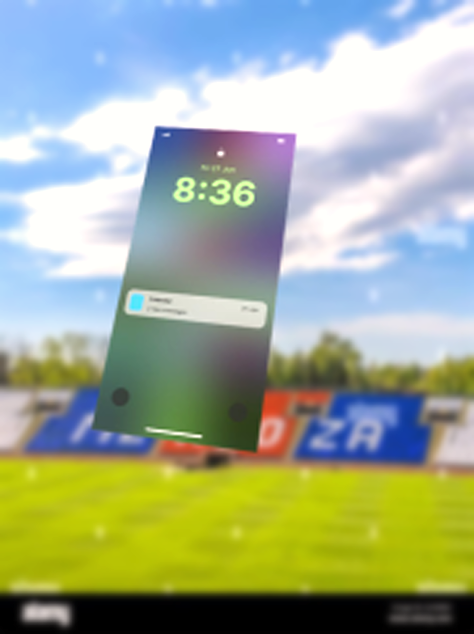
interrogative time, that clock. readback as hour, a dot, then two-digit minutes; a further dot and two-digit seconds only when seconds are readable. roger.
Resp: 8.36
